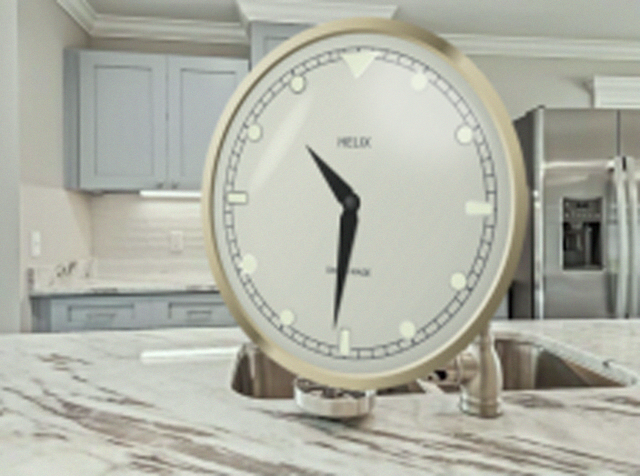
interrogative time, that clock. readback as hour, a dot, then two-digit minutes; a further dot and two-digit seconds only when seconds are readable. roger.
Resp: 10.31
